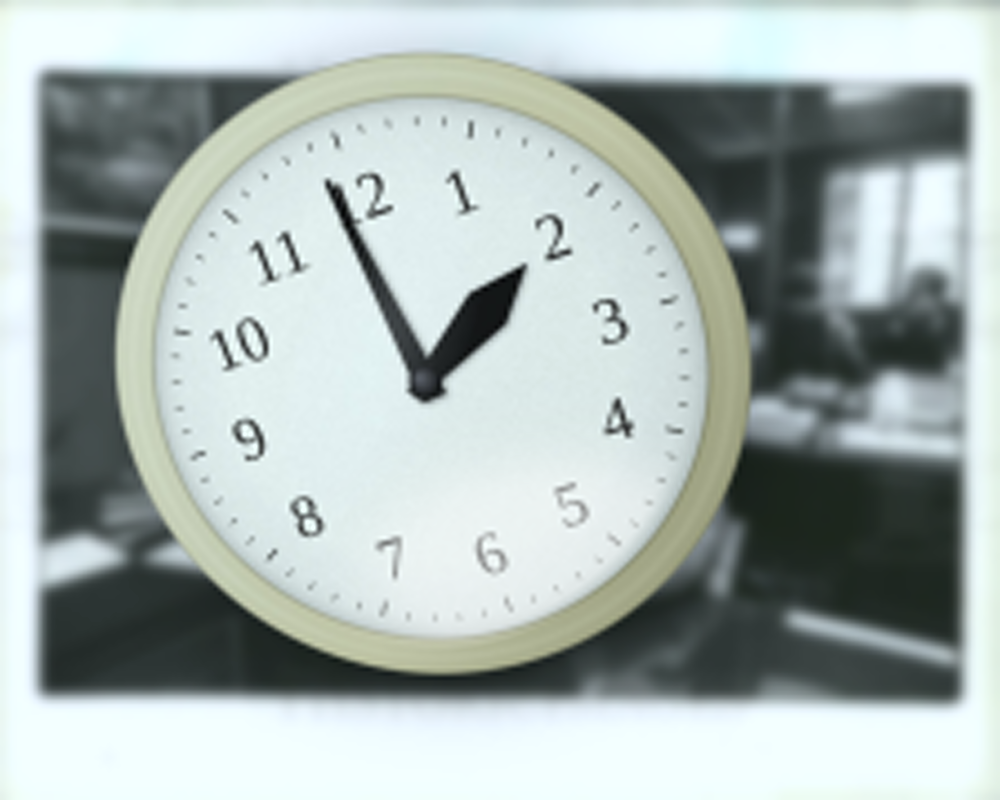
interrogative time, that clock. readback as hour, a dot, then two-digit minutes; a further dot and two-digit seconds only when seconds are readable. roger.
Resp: 1.59
